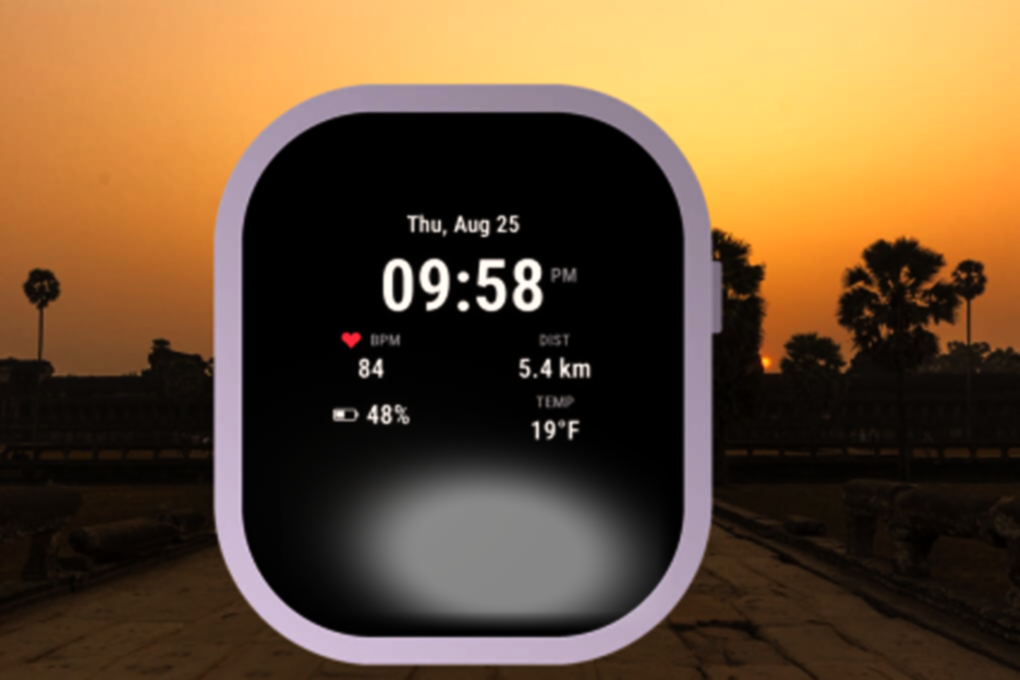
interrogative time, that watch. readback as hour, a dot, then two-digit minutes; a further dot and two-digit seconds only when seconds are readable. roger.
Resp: 9.58
